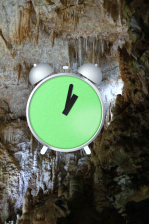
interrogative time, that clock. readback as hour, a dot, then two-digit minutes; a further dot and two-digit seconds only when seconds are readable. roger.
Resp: 1.02
